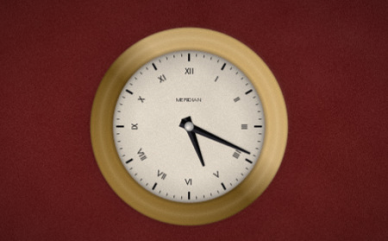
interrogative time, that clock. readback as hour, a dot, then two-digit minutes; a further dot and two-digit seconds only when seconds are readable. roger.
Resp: 5.19
